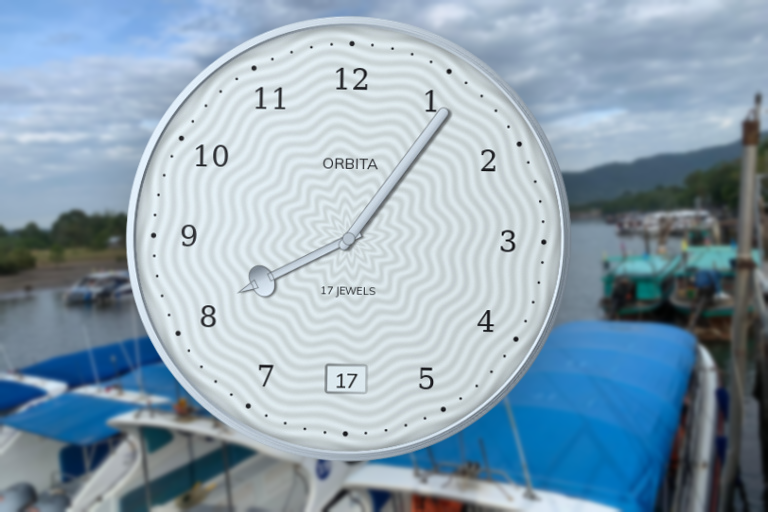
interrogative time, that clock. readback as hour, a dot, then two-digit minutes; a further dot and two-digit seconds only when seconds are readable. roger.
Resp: 8.06
